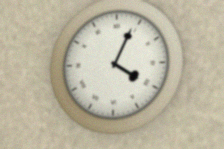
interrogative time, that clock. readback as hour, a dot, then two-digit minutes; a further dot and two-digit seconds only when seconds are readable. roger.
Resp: 4.04
